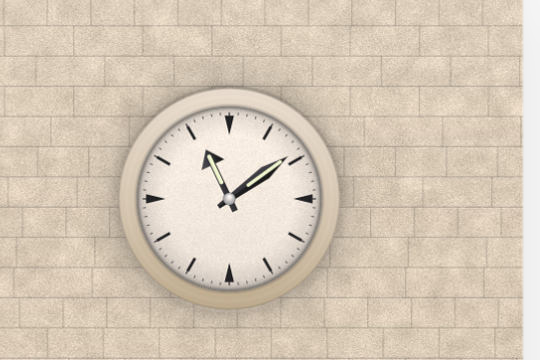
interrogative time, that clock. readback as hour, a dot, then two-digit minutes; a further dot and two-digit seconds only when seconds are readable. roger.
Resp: 11.09
